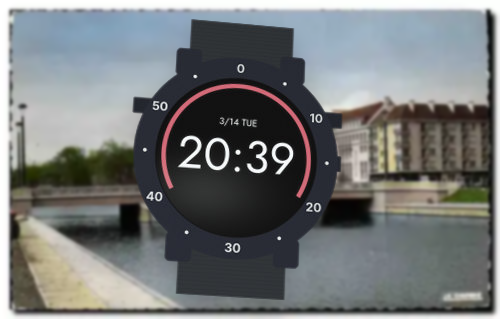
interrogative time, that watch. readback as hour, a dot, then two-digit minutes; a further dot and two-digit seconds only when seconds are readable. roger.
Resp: 20.39
